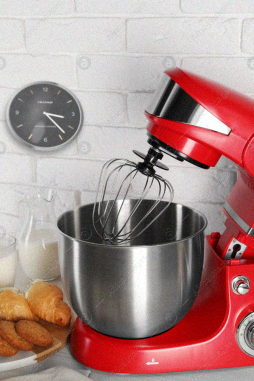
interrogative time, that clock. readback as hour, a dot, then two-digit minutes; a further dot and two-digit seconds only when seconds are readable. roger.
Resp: 3.23
